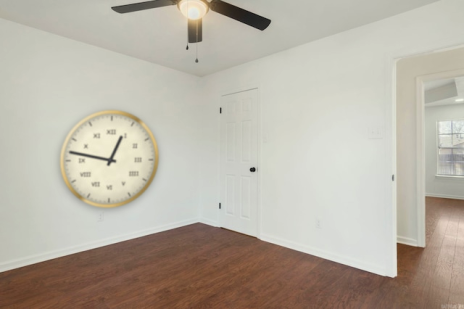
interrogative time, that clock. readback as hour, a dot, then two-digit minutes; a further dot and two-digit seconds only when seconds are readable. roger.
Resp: 12.47
